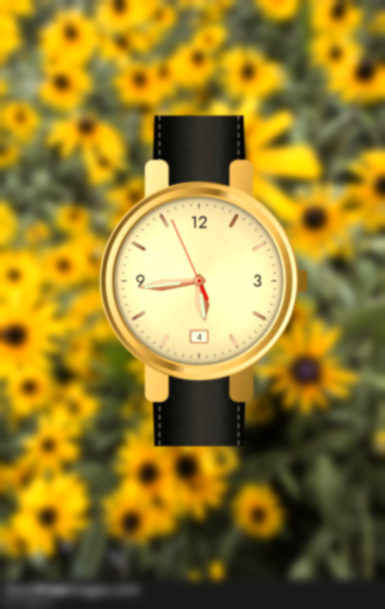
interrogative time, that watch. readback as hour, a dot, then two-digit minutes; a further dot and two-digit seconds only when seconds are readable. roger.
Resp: 5.43.56
